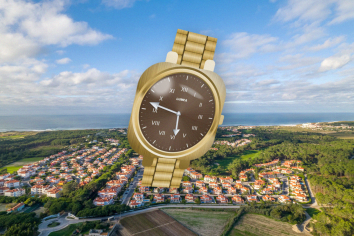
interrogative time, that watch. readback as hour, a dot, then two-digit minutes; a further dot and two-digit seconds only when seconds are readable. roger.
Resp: 5.47
